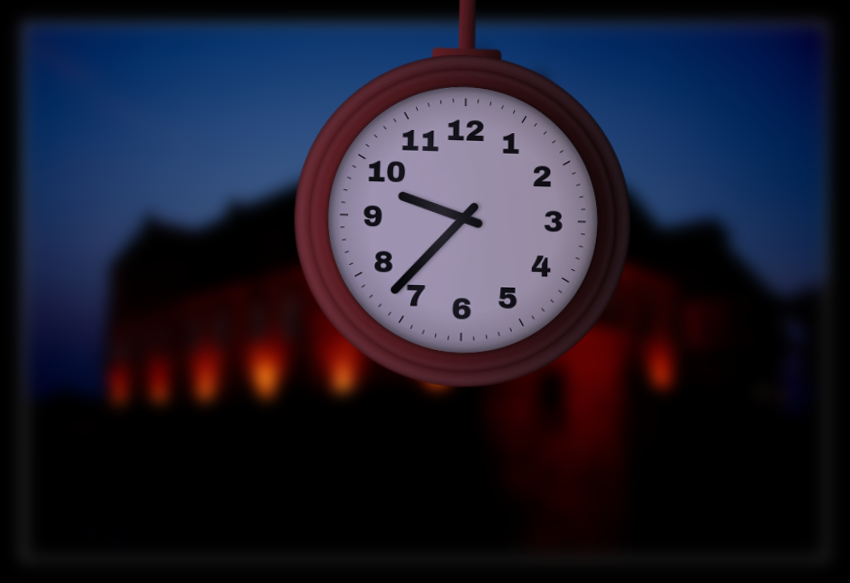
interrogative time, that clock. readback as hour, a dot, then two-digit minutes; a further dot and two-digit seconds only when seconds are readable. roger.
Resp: 9.37
